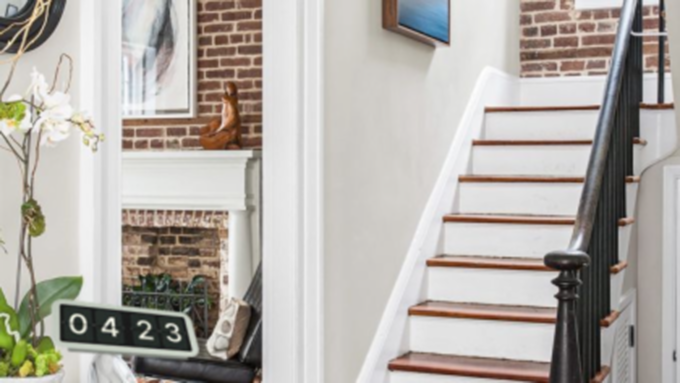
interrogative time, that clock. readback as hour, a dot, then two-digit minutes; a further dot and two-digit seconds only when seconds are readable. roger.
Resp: 4.23
